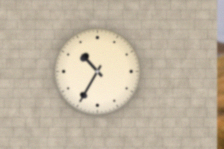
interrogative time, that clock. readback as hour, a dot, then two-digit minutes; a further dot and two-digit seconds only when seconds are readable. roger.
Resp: 10.35
